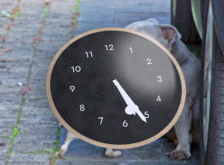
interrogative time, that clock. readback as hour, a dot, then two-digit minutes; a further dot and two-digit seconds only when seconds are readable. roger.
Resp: 5.26
